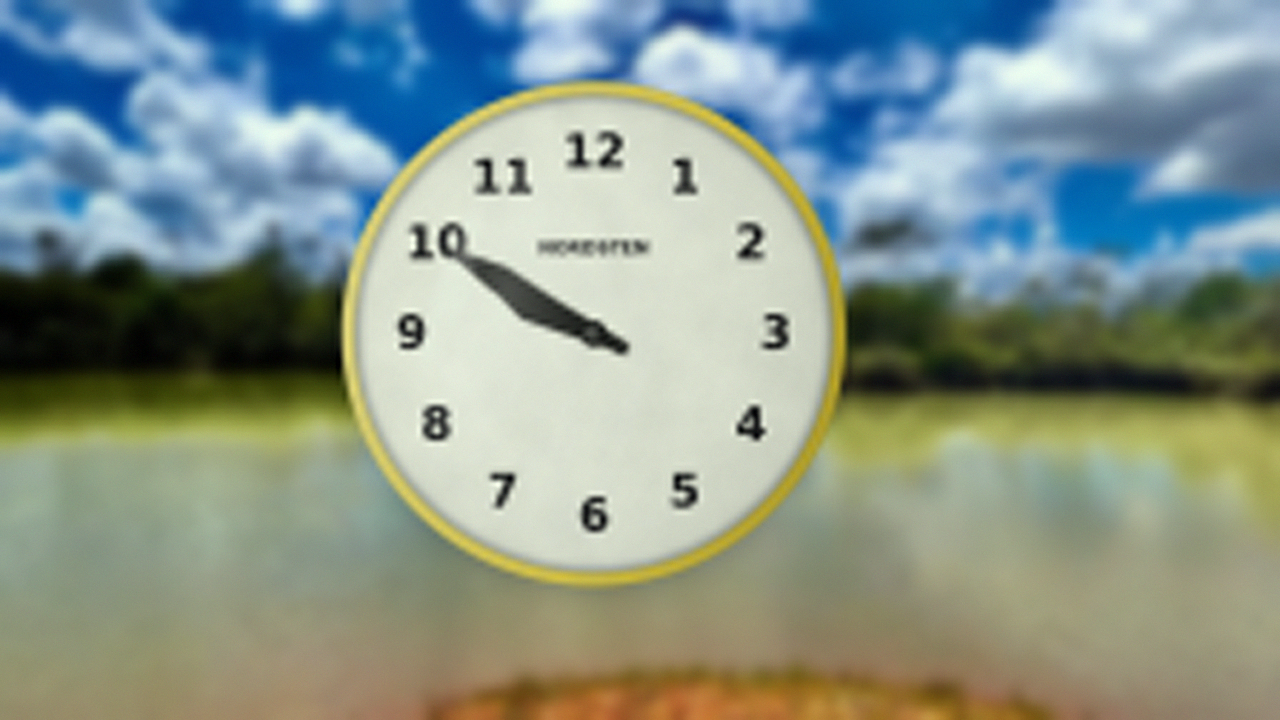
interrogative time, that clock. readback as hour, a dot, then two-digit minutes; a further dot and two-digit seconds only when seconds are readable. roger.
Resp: 9.50
